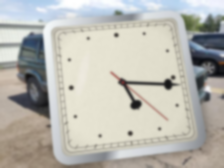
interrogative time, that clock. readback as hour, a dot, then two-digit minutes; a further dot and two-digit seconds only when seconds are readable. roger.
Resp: 5.16.23
